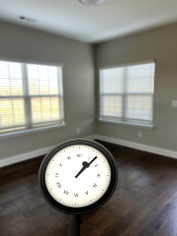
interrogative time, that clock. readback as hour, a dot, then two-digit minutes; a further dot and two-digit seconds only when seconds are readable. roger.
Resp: 1.07
